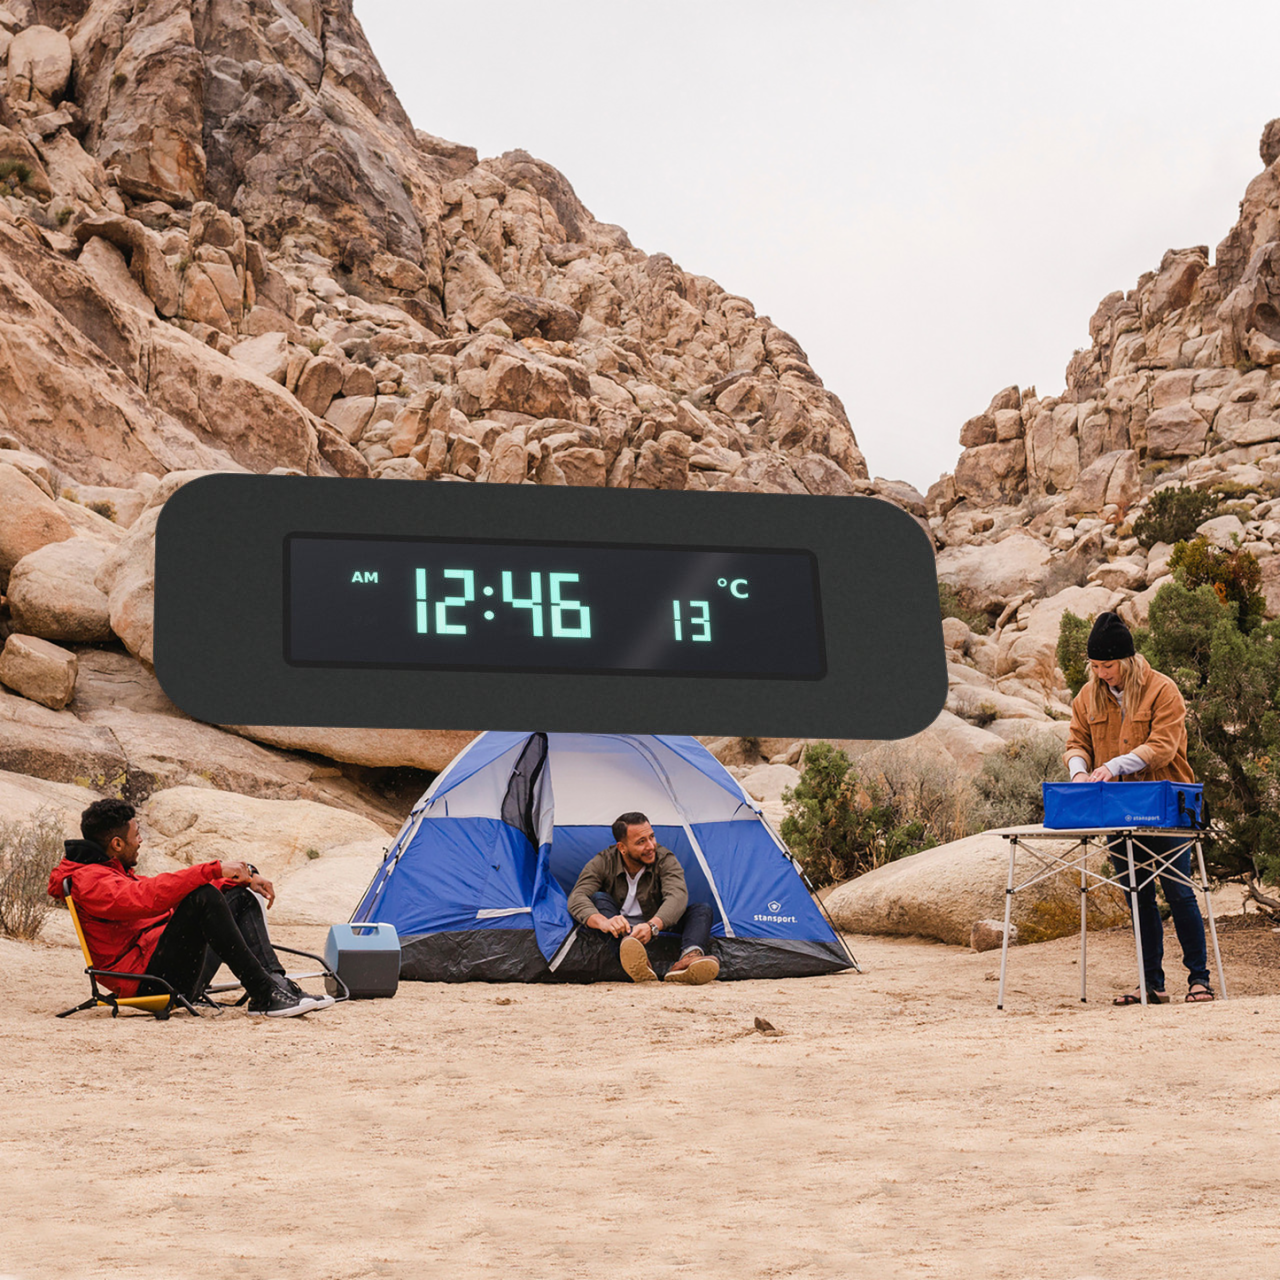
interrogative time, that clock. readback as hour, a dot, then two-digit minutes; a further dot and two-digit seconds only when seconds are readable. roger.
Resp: 12.46
